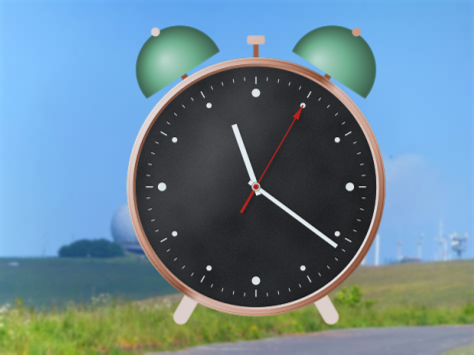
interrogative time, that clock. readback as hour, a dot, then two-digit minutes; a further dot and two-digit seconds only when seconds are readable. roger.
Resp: 11.21.05
